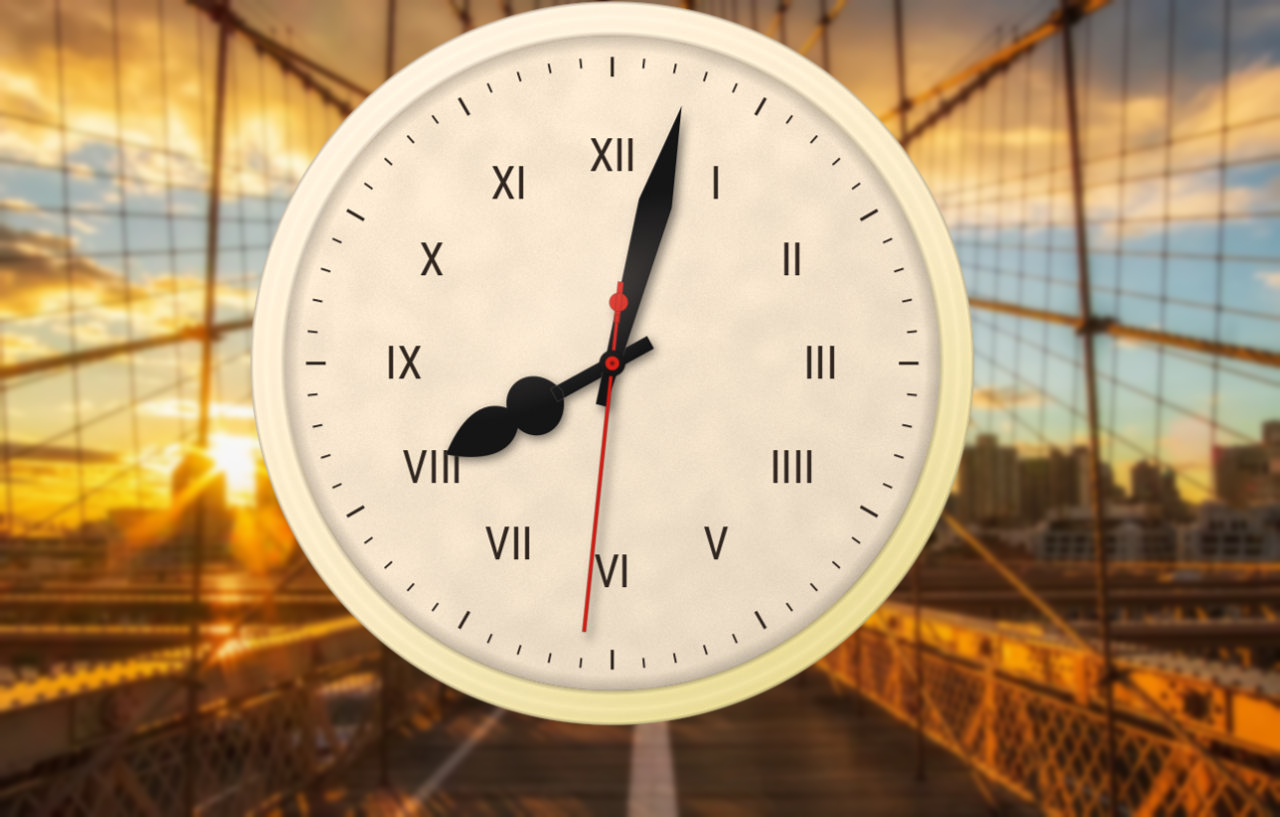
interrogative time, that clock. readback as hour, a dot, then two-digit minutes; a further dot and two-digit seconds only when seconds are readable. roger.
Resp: 8.02.31
